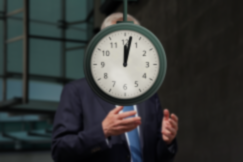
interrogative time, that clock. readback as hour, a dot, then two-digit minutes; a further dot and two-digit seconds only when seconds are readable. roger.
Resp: 12.02
